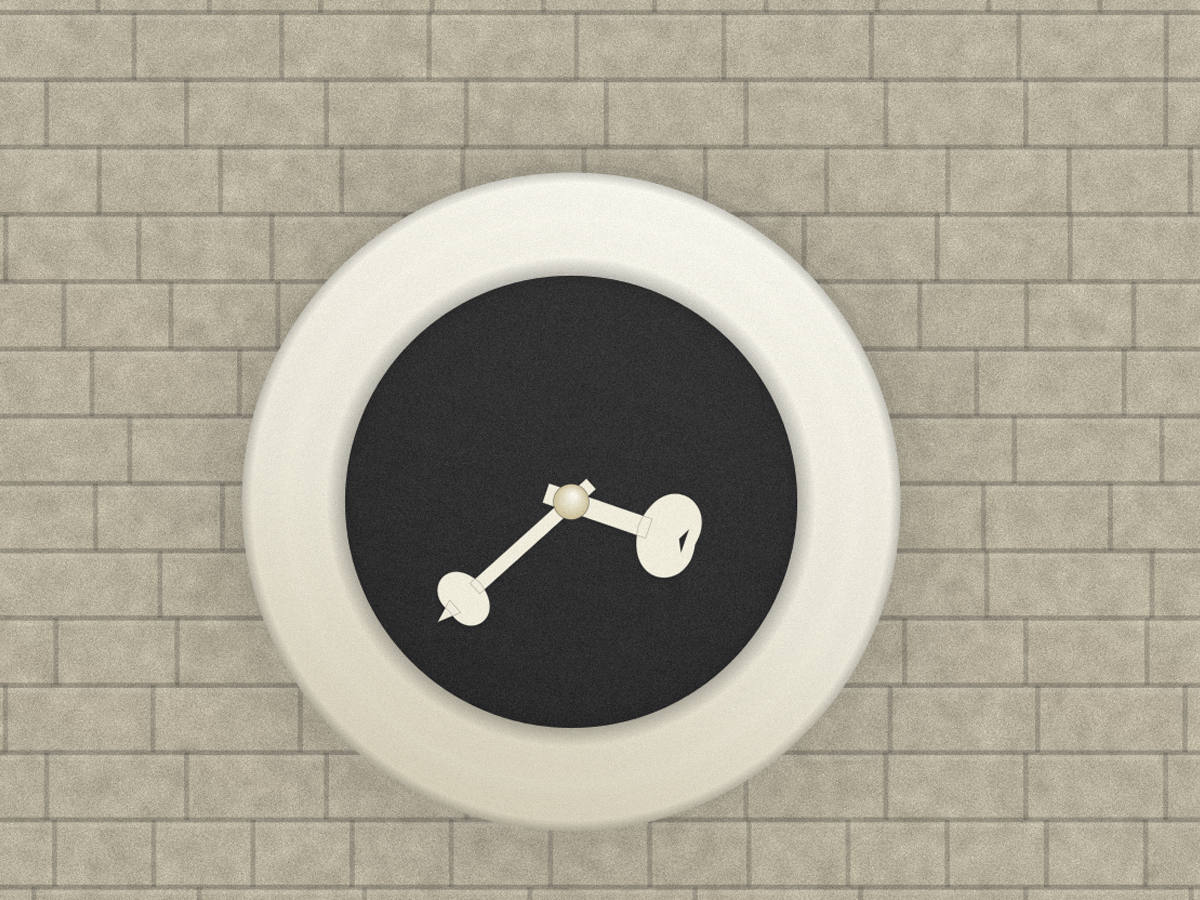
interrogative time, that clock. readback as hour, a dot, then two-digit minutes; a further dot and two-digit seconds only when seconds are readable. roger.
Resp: 3.38
